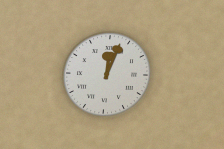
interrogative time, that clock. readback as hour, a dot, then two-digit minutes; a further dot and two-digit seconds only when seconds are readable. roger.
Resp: 12.03
